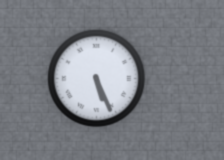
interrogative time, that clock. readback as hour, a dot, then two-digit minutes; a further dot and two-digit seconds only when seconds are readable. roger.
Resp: 5.26
